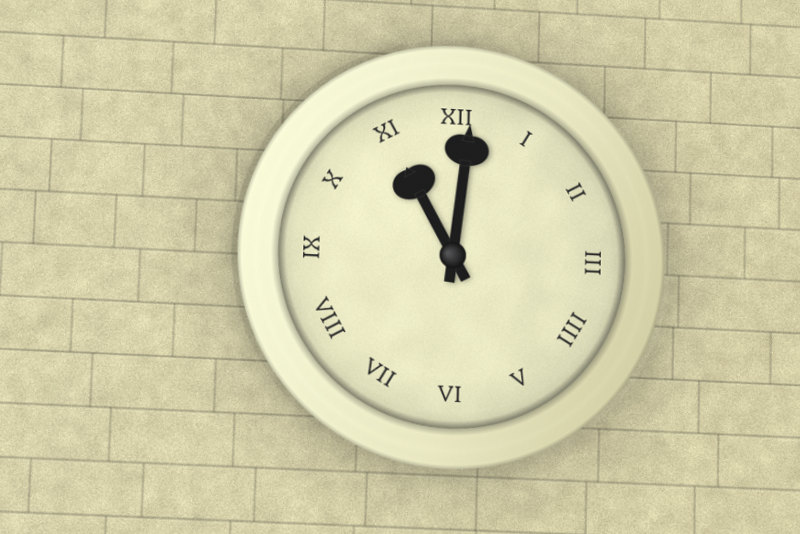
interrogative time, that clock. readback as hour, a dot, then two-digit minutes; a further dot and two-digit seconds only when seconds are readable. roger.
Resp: 11.01
